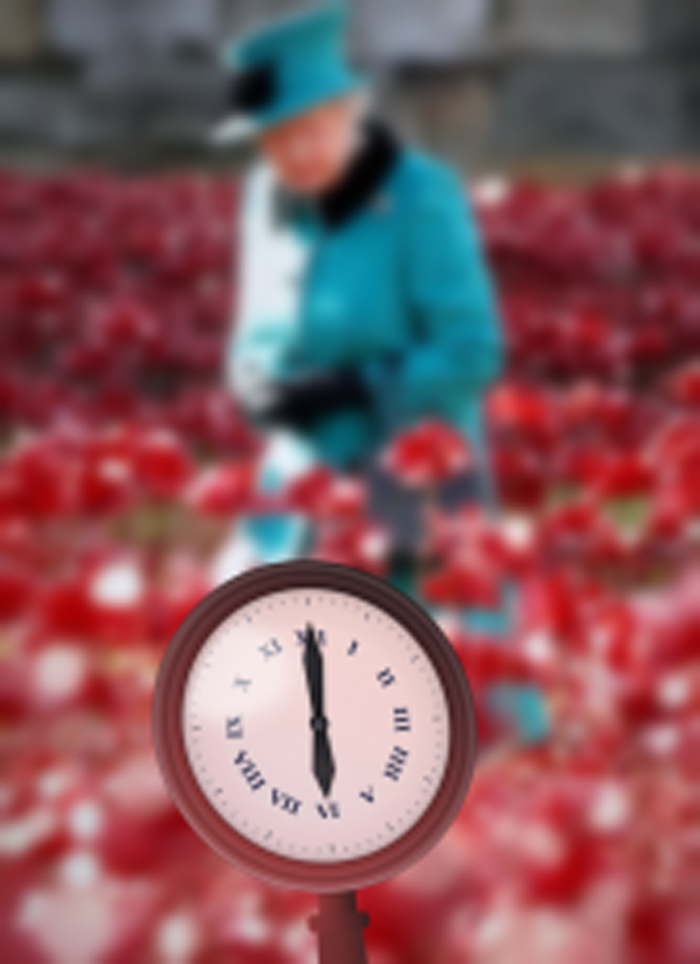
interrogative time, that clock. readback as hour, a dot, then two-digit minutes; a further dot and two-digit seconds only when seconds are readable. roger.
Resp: 6.00
